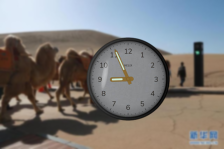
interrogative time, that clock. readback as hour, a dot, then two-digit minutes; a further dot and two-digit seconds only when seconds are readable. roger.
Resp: 8.56
